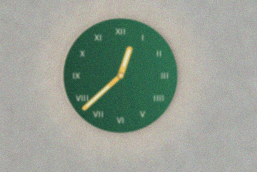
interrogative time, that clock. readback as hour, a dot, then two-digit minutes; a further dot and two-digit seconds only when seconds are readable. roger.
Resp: 12.38
